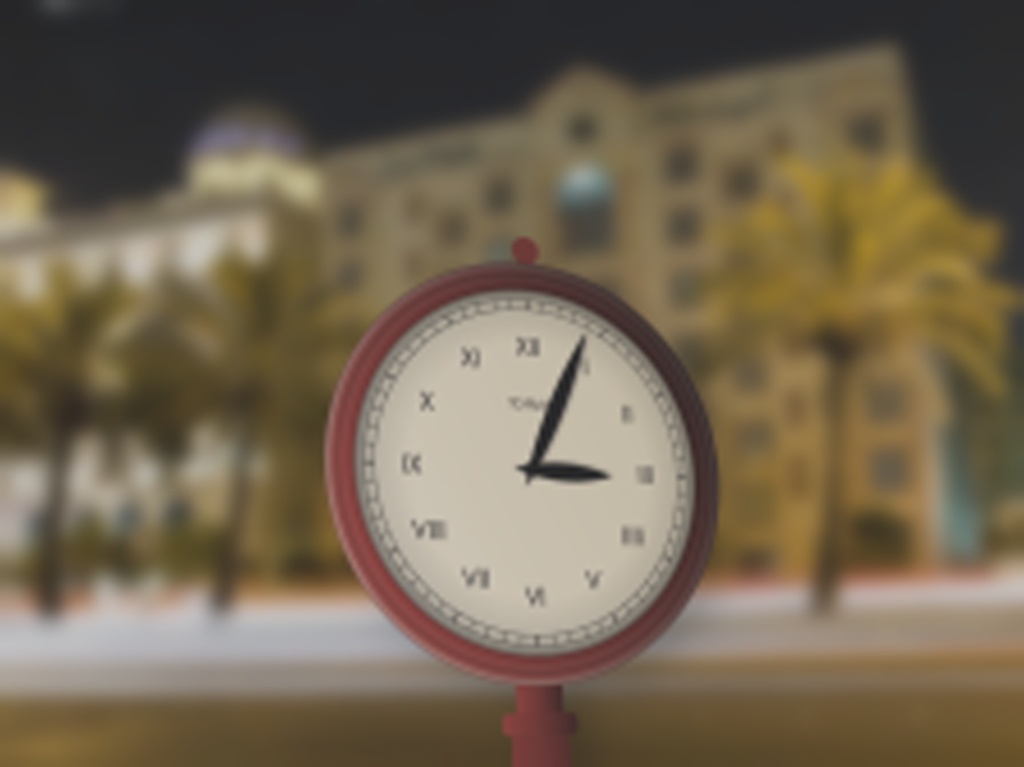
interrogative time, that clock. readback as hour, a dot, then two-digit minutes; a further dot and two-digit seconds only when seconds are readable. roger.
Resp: 3.04
